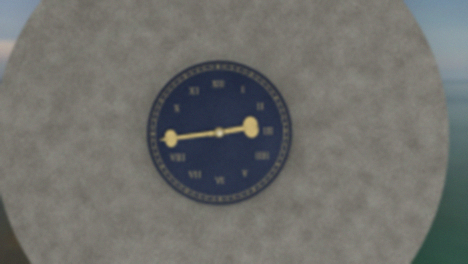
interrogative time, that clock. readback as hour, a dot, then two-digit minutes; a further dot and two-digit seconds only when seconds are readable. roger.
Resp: 2.44
